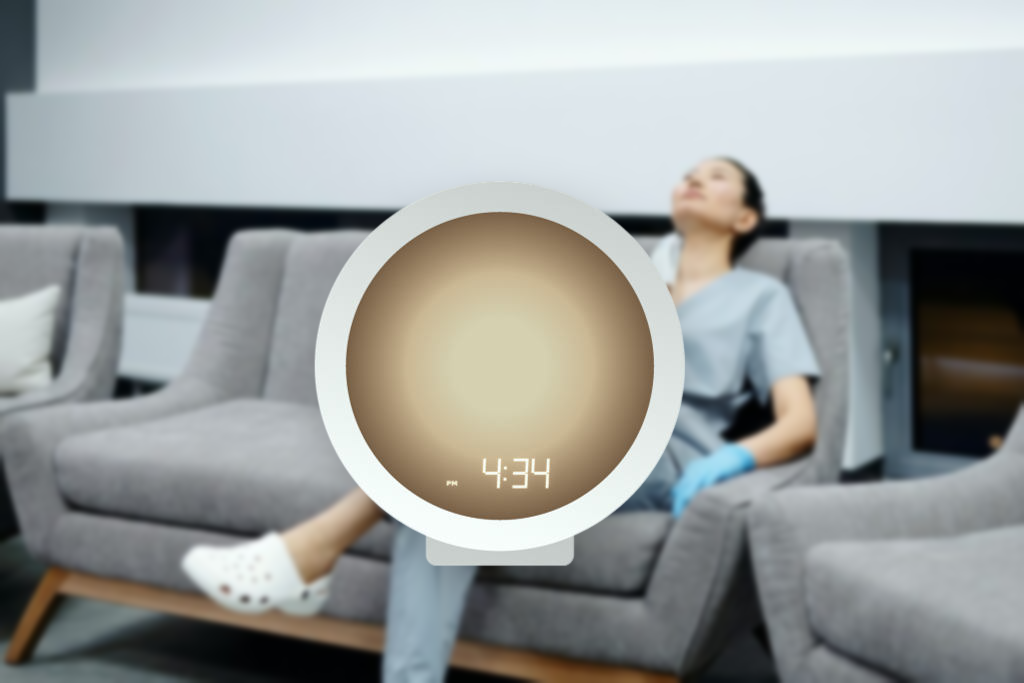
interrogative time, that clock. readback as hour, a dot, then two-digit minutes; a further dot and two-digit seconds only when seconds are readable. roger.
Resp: 4.34
